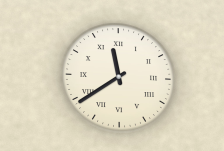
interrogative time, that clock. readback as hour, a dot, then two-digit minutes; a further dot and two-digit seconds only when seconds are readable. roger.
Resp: 11.39
